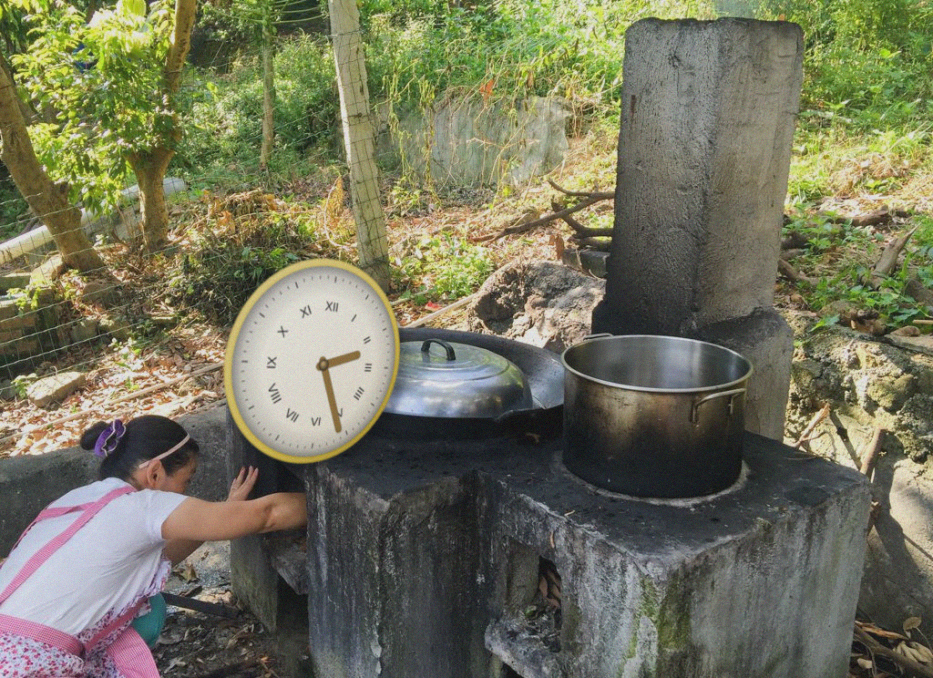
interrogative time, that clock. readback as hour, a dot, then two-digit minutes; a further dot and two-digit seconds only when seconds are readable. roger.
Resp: 2.26
